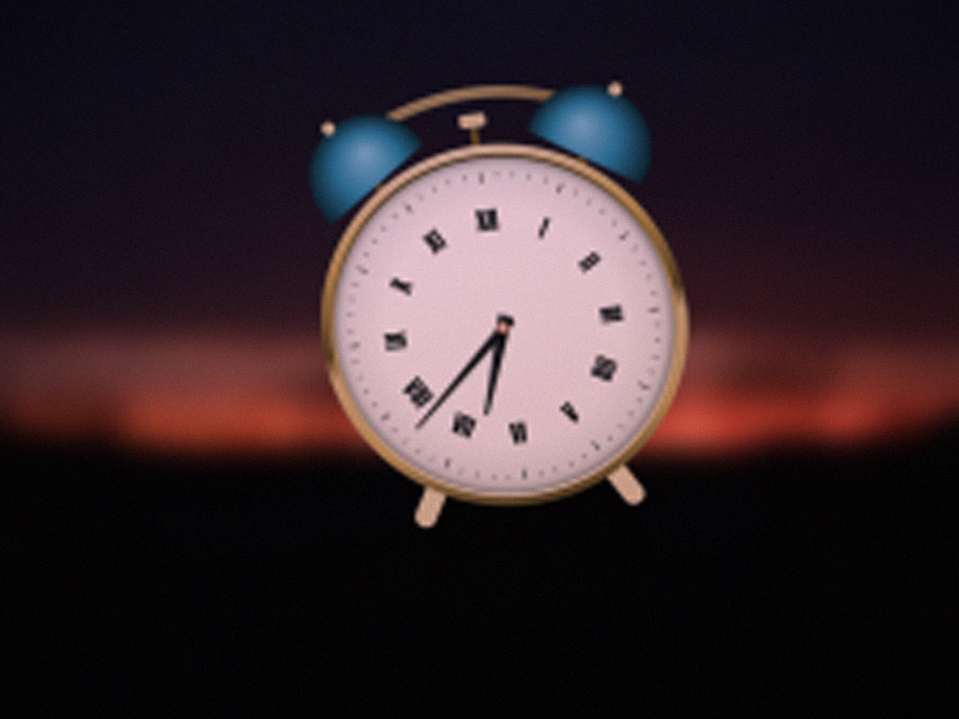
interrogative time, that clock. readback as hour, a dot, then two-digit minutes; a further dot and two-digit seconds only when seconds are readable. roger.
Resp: 6.38
